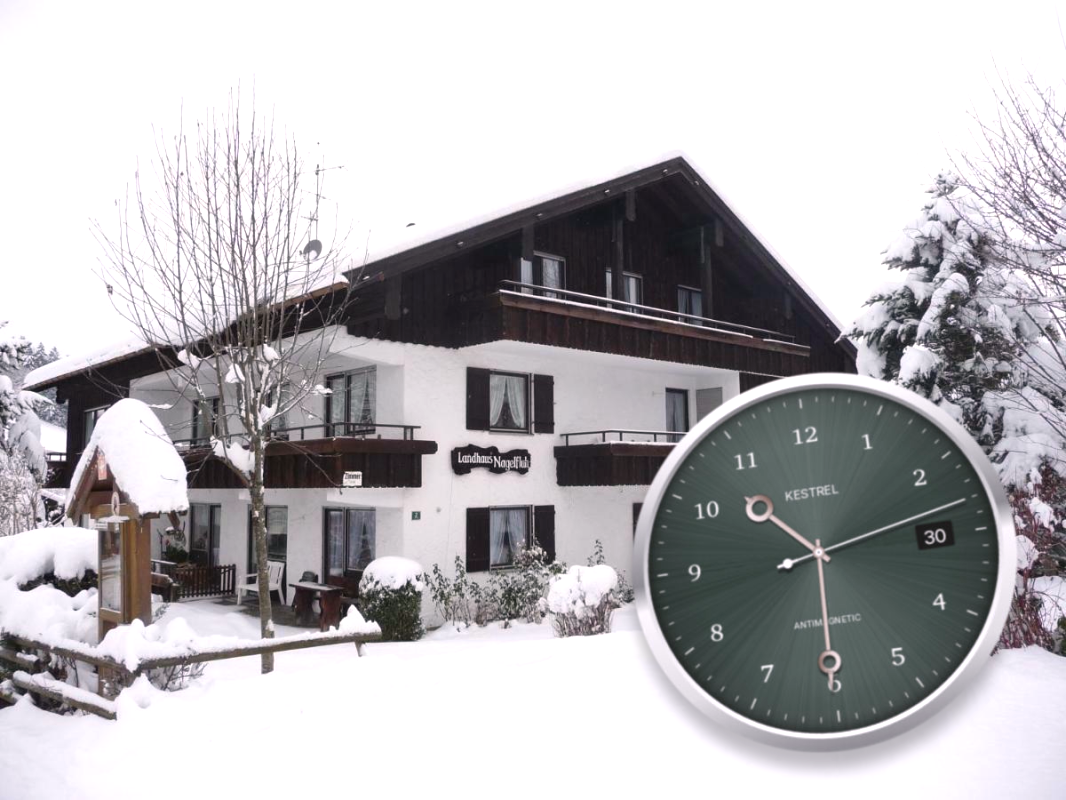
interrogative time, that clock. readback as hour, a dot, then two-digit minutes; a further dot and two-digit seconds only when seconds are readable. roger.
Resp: 10.30.13
